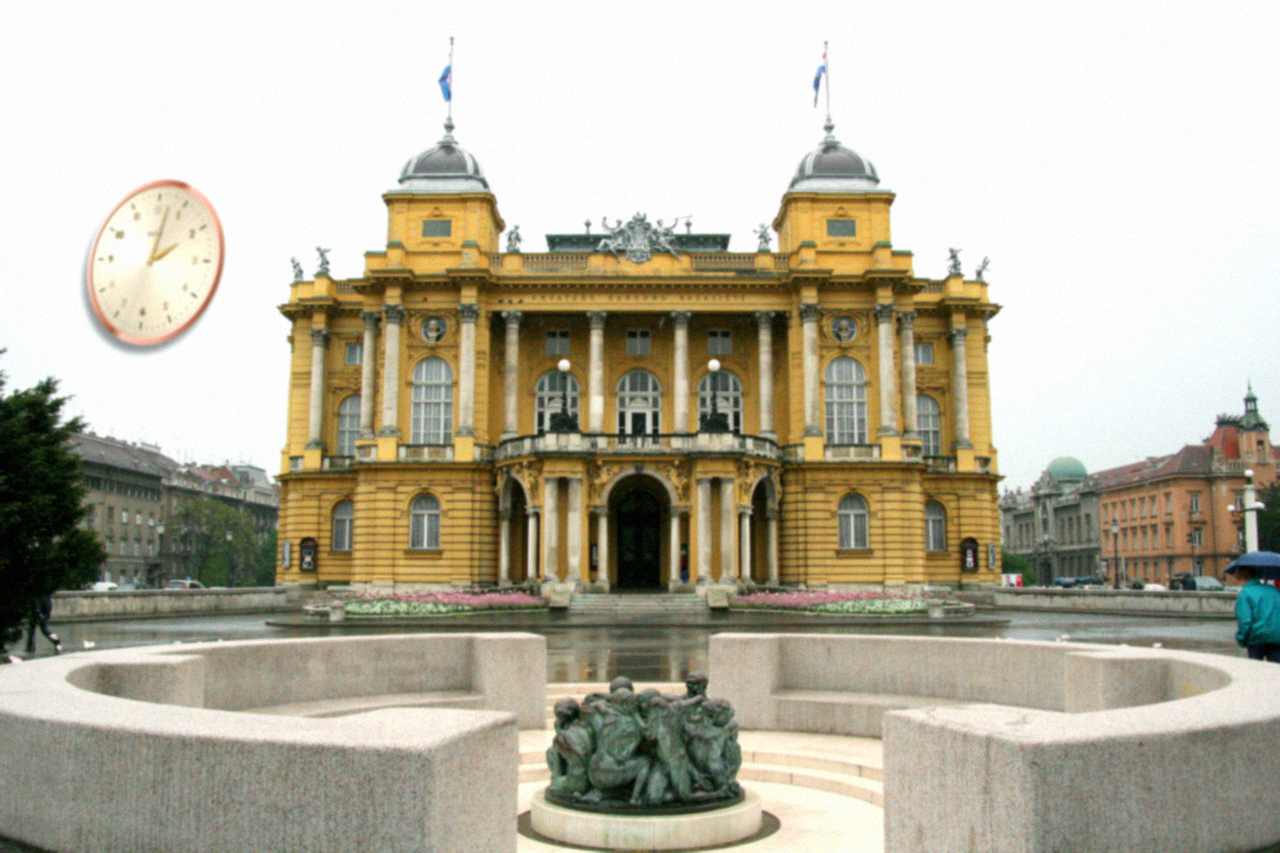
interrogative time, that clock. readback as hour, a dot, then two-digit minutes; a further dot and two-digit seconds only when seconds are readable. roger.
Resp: 2.02
